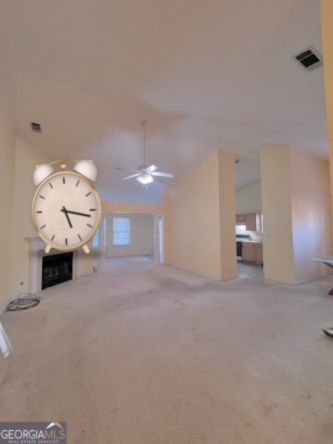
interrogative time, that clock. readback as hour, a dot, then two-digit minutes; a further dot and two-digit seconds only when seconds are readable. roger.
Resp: 5.17
